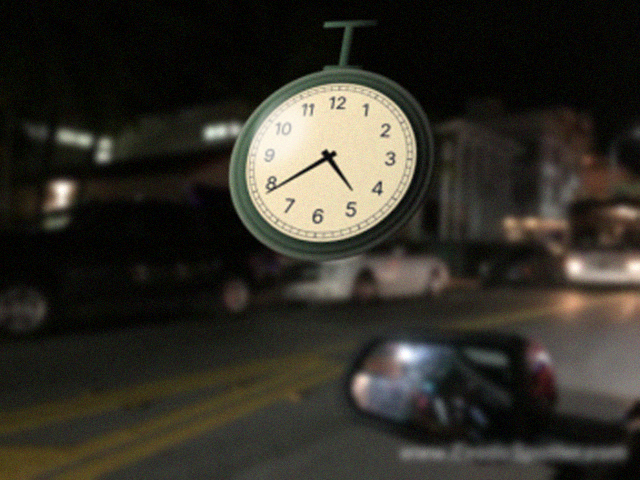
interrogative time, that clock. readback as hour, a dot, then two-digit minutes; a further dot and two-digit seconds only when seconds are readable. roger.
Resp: 4.39
